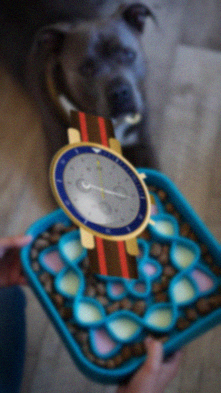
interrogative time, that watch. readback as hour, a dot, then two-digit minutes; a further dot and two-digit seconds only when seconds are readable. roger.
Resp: 9.16
